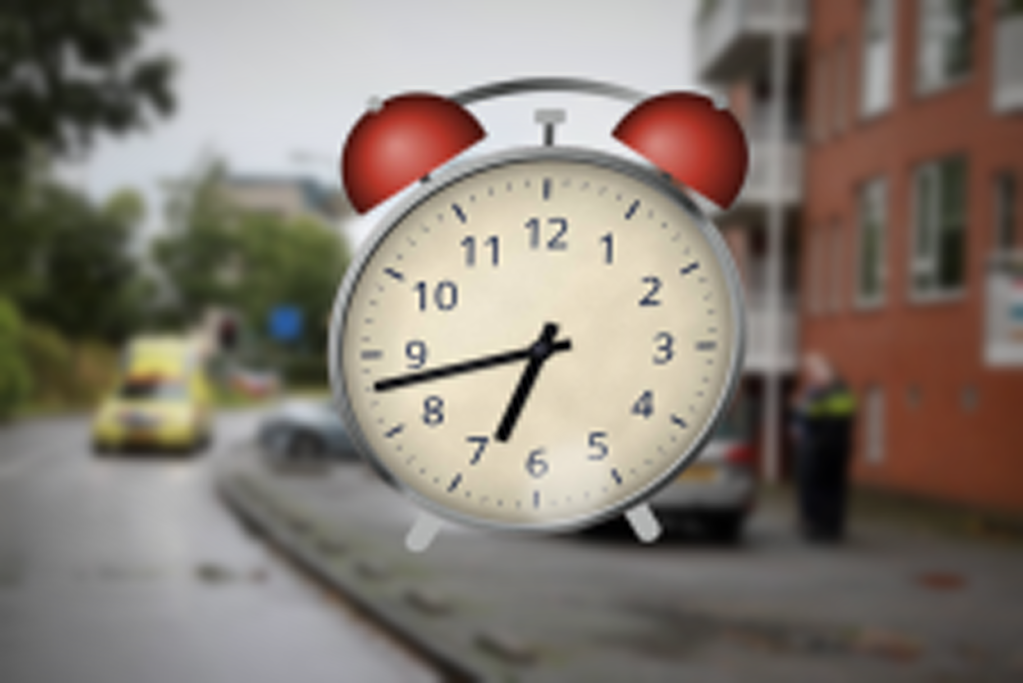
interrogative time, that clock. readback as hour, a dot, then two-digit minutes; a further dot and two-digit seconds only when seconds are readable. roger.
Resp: 6.43
